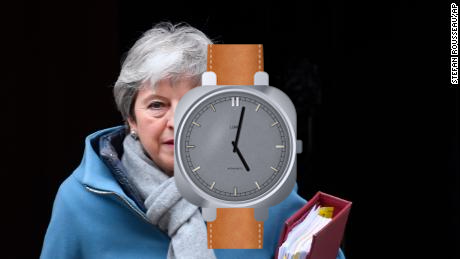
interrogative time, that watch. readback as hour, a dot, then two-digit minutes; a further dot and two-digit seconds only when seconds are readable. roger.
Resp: 5.02
